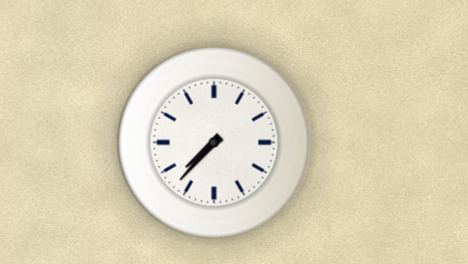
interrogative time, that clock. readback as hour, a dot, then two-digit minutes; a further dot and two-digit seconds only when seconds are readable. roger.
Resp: 7.37
